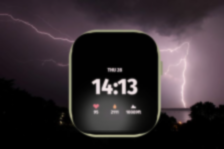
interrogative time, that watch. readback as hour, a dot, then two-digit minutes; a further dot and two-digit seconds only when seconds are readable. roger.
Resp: 14.13
